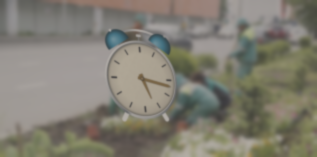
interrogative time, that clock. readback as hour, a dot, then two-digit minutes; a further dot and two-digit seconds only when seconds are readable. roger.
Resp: 5.17
